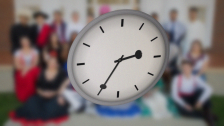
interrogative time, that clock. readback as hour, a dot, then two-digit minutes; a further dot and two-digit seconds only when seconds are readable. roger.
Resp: 2.35
